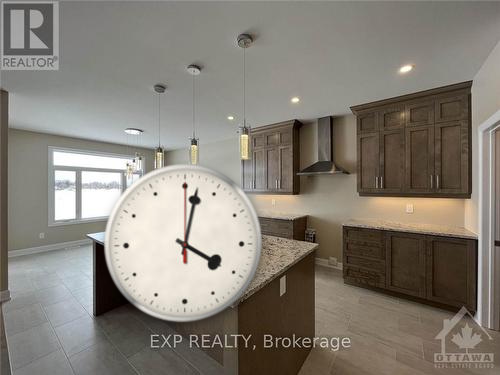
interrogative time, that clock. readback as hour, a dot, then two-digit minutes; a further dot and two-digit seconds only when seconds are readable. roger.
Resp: 4.02.00
